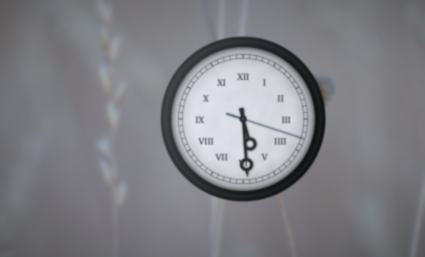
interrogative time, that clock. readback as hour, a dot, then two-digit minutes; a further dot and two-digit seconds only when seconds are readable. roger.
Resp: 5.29.18
